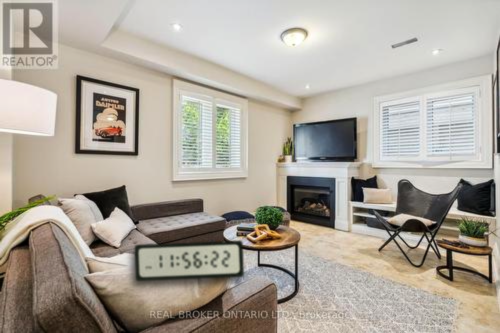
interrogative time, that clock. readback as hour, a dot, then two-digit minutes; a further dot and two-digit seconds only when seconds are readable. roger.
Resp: 11.56.22
